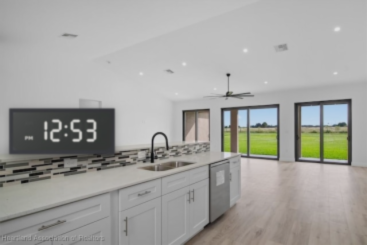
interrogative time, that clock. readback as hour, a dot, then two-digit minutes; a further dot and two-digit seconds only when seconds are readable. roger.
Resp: 12.53
